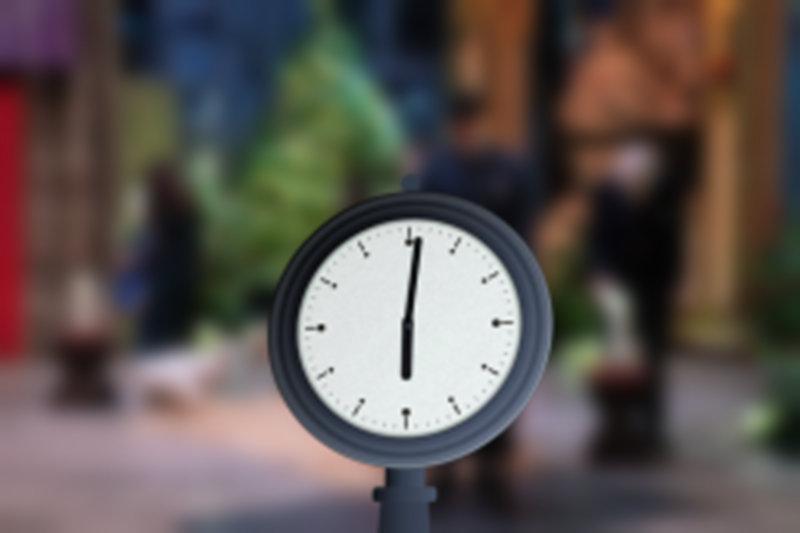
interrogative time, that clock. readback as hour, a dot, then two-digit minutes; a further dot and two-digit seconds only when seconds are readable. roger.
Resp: 6.01
